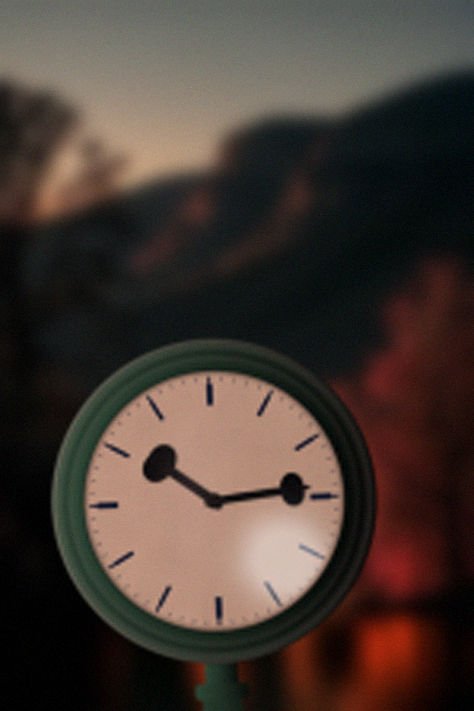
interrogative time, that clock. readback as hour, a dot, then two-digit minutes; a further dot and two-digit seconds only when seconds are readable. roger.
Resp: 10.14
